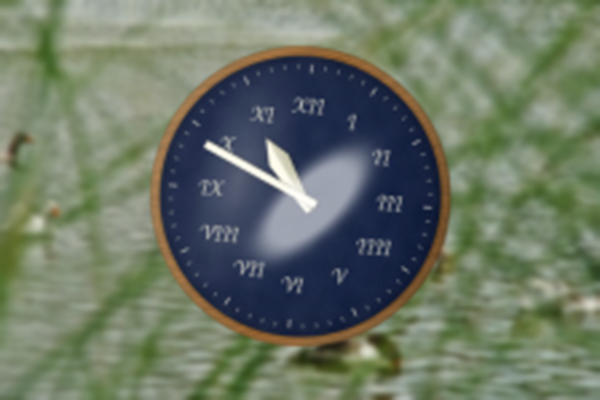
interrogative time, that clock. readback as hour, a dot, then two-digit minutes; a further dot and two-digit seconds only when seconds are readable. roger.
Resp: 10.49
